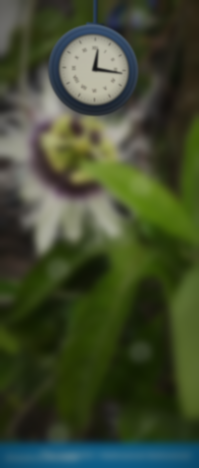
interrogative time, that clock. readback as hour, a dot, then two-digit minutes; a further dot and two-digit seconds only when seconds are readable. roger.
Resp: 12.16
